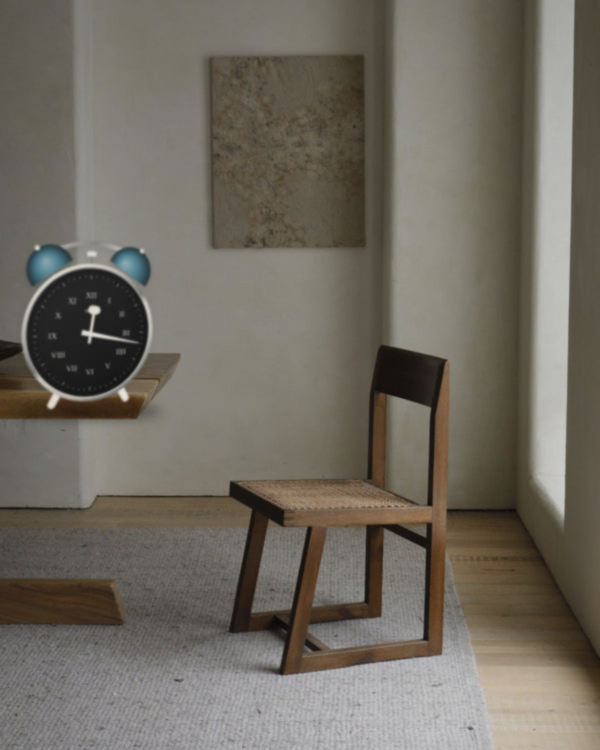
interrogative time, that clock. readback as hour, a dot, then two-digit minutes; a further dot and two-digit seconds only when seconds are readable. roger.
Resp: 12.17
